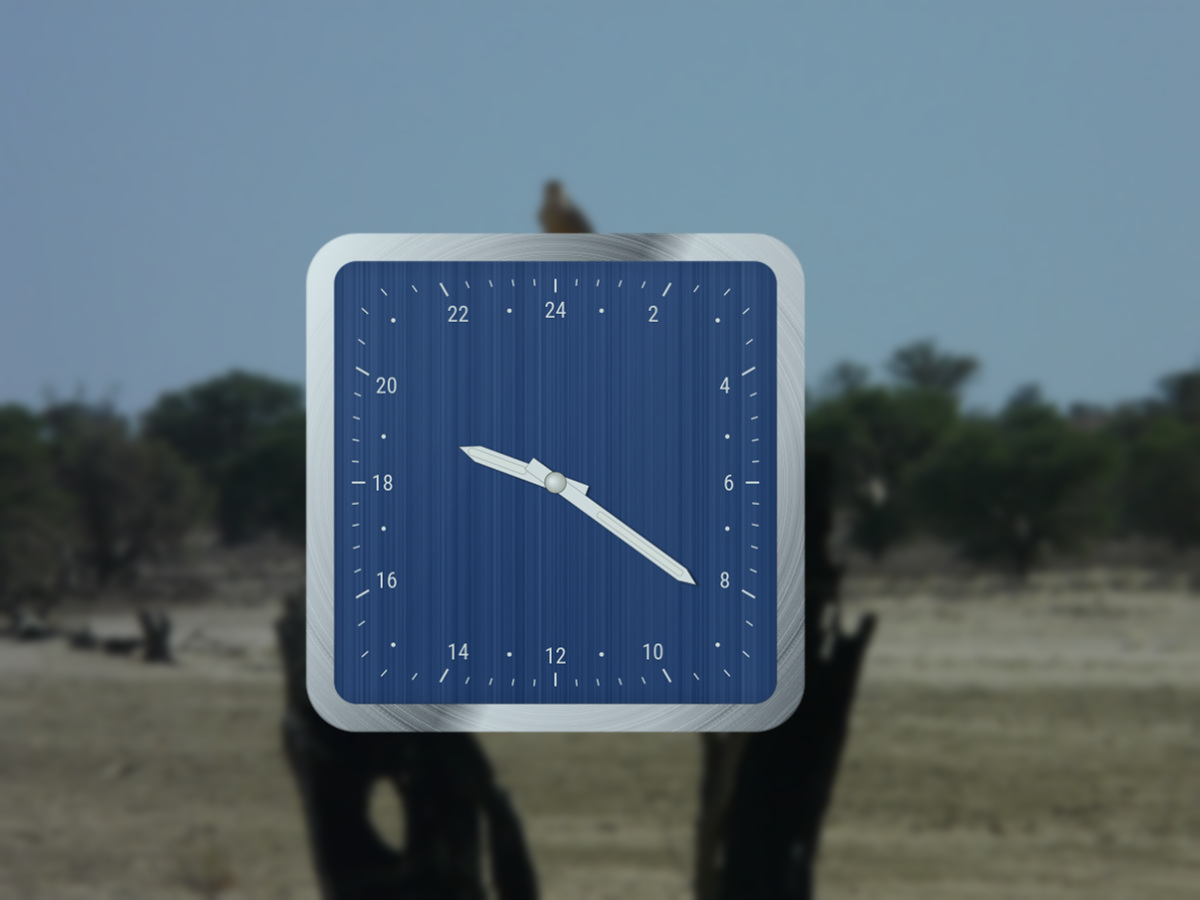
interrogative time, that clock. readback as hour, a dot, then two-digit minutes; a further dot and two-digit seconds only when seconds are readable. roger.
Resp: 19.21
